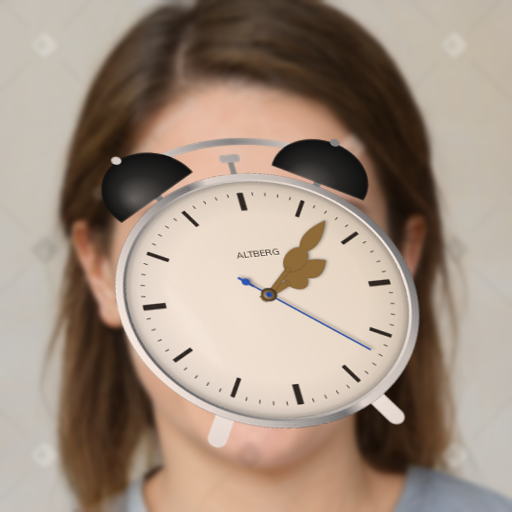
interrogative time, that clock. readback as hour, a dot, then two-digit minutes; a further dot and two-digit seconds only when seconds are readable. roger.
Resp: 2.07.22
